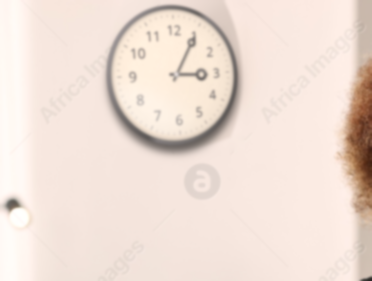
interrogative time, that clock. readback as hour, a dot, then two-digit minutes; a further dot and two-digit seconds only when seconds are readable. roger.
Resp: 3.05
